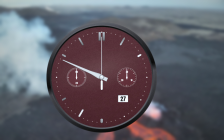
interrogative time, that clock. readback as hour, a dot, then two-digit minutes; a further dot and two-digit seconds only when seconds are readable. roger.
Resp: 9.49
